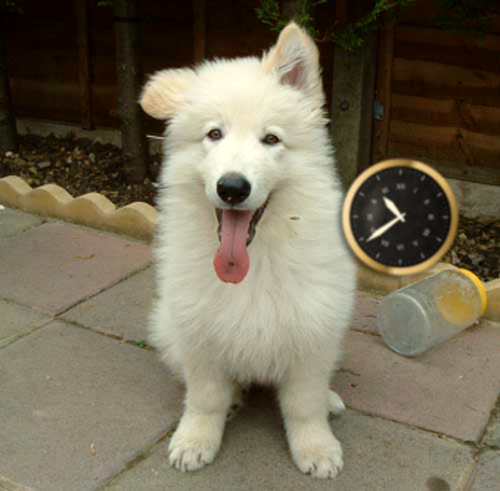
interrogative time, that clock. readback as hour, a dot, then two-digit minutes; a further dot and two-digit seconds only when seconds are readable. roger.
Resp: 10.39
